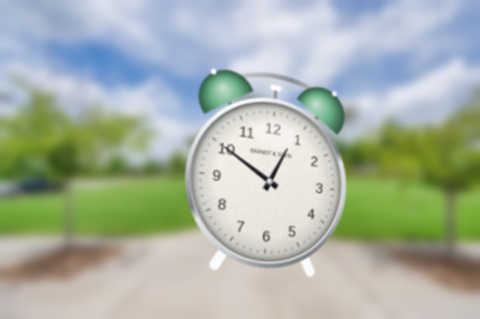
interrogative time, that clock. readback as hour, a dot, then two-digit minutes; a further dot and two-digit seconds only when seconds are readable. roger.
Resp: 12.50
